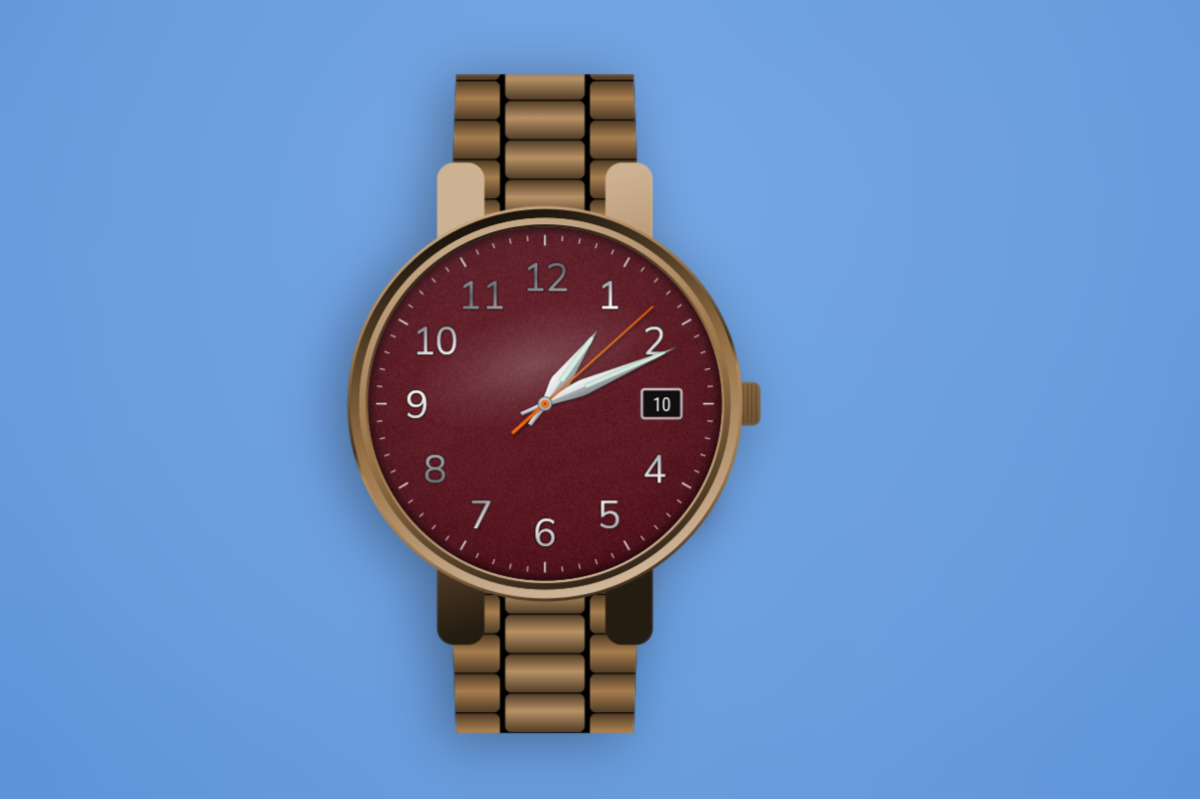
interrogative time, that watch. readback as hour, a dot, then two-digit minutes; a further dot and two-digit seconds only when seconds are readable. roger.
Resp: 1.11.08
